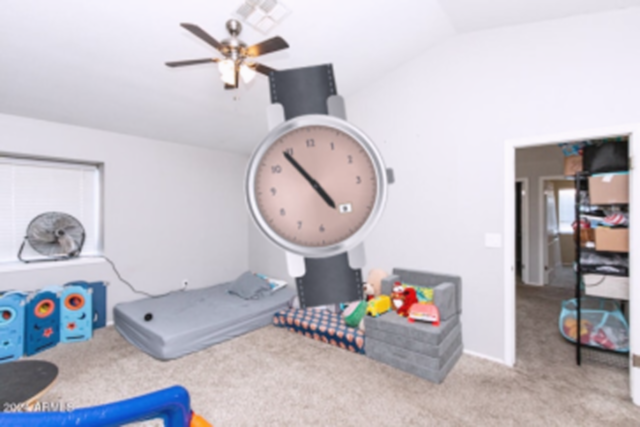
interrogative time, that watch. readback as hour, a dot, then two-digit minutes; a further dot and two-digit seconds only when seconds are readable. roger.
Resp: 4.54
